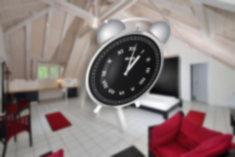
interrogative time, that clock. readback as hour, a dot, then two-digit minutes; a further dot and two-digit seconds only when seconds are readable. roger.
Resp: 1.01
